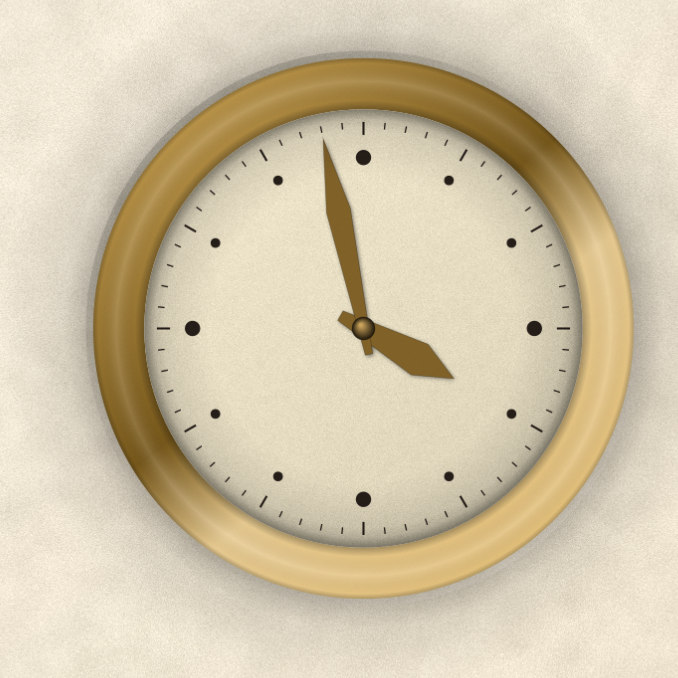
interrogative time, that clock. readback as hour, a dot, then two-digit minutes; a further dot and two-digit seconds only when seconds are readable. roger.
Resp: 3.58
